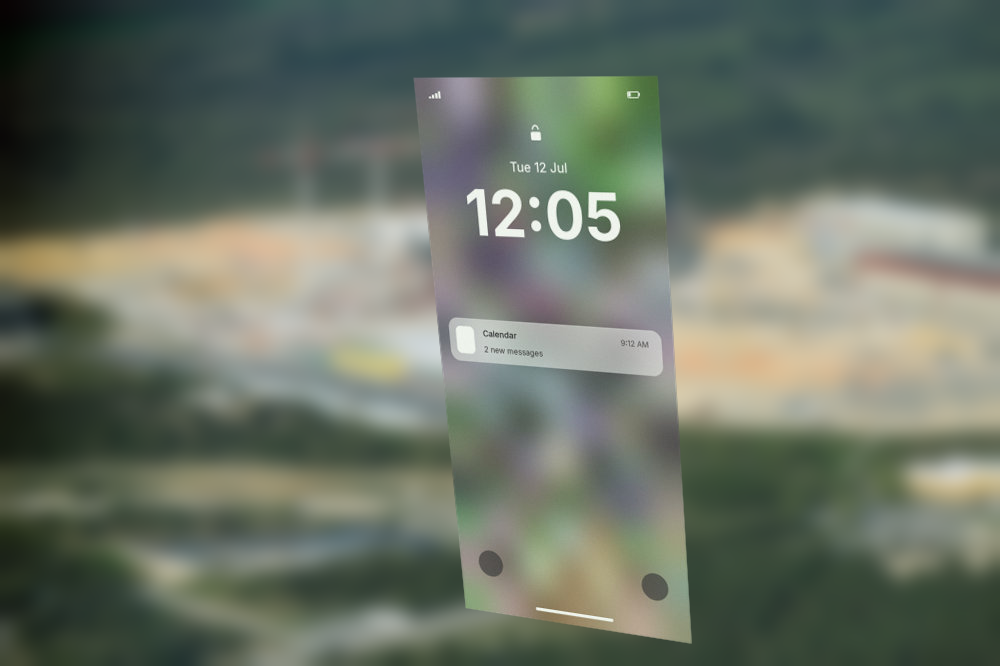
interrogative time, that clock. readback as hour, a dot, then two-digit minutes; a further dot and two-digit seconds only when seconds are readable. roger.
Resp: 12.05
